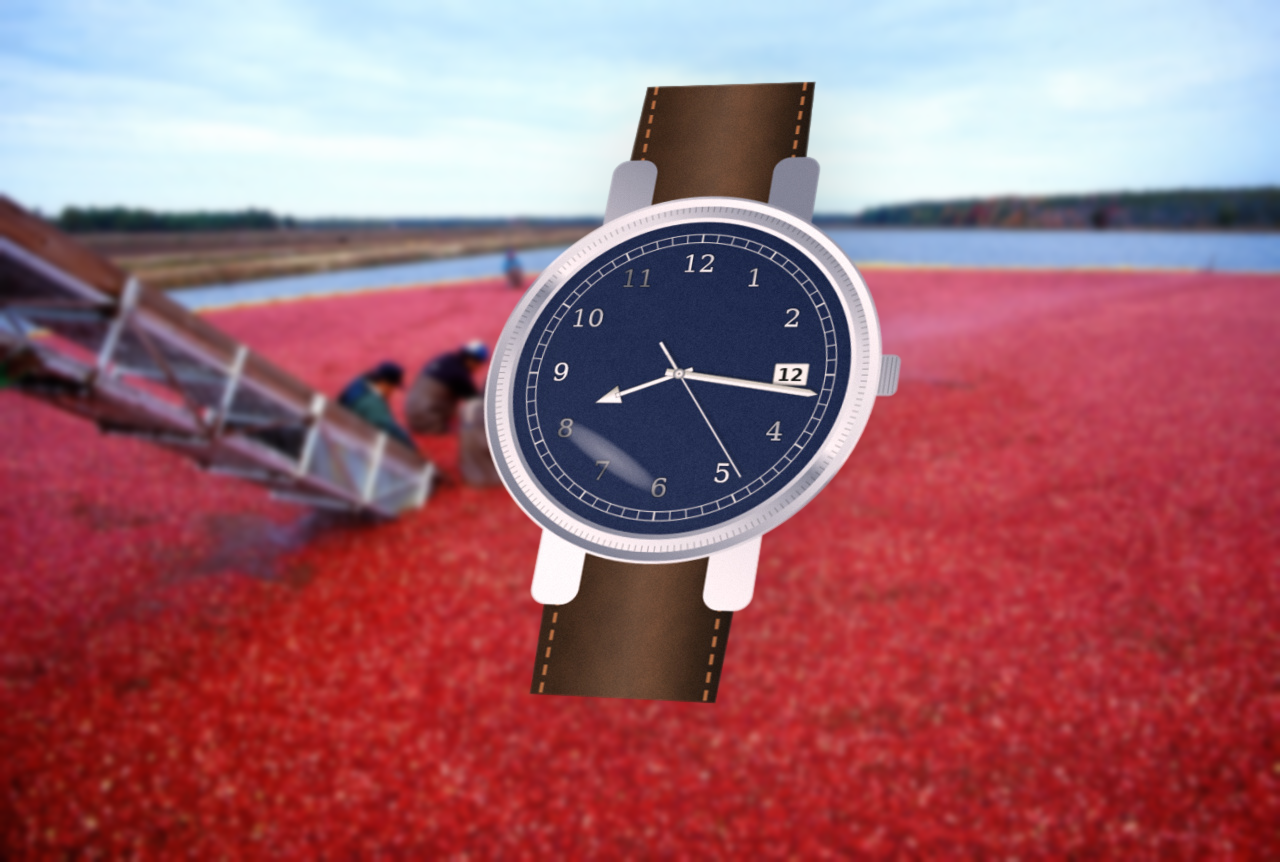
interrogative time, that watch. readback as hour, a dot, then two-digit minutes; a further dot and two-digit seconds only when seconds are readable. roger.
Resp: 8.16.24
